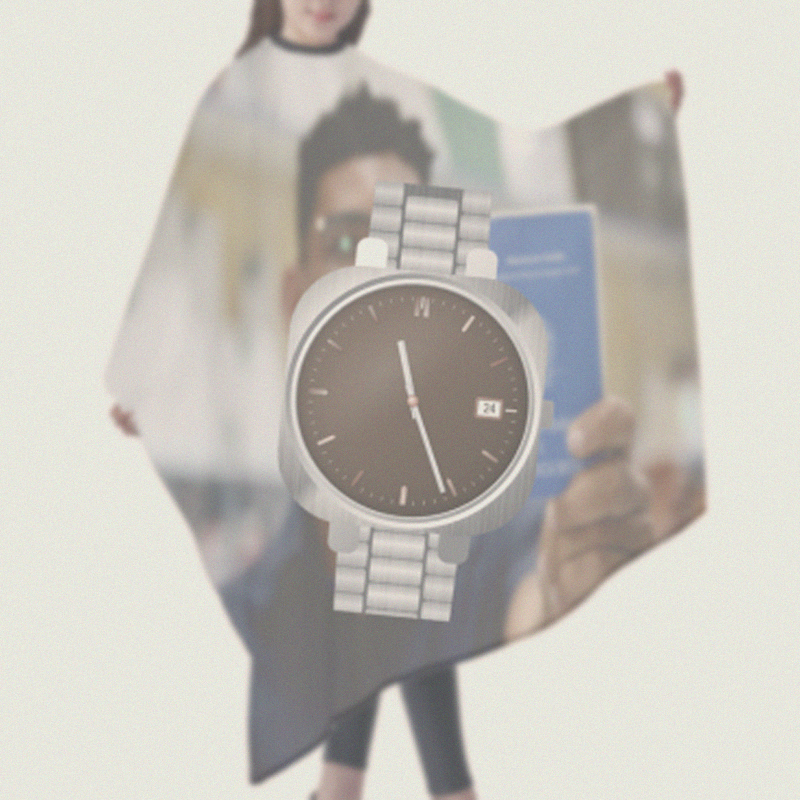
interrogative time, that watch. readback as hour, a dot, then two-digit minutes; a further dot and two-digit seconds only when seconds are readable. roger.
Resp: 11.26
